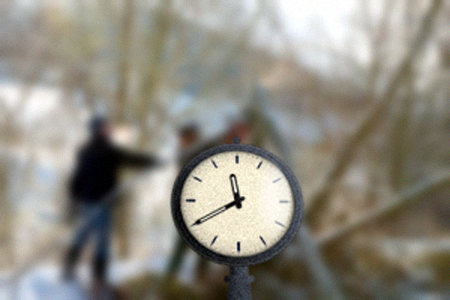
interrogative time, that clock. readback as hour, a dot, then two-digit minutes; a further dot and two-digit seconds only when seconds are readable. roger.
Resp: 11.40
